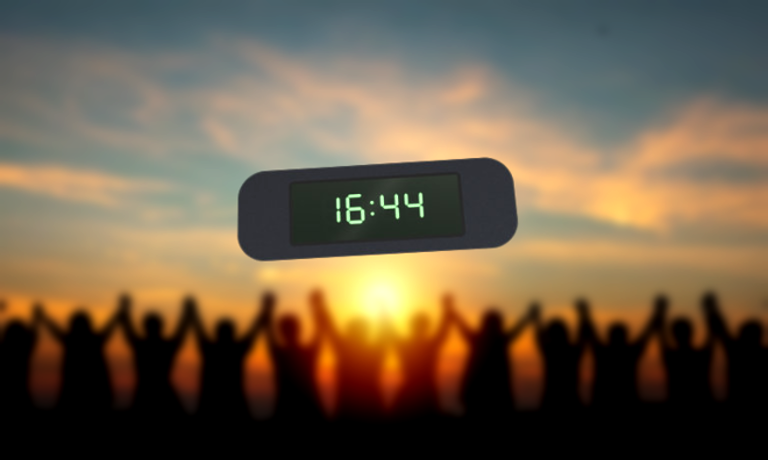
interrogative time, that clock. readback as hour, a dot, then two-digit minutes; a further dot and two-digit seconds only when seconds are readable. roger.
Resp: 16.44
